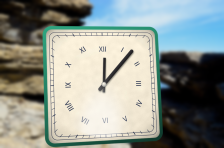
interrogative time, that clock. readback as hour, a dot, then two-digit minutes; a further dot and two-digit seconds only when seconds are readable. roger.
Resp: 12.07
